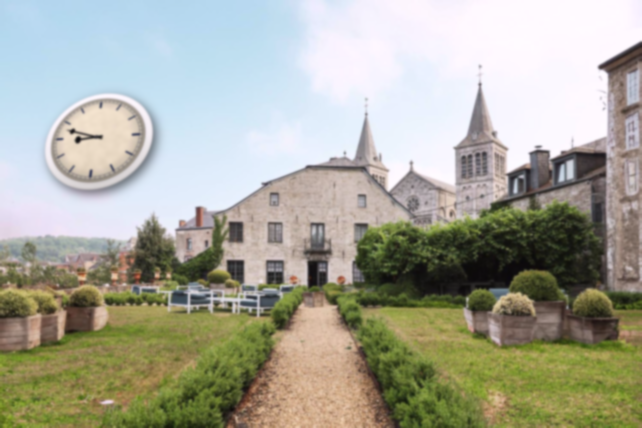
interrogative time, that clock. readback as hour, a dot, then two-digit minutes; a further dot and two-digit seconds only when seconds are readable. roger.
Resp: 8.48
